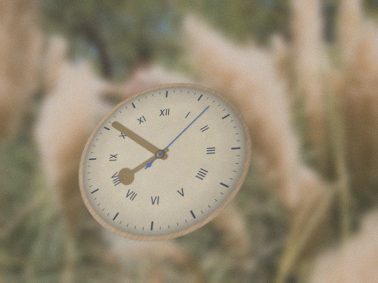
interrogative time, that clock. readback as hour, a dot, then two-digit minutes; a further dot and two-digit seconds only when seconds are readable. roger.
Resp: 7.51.07
